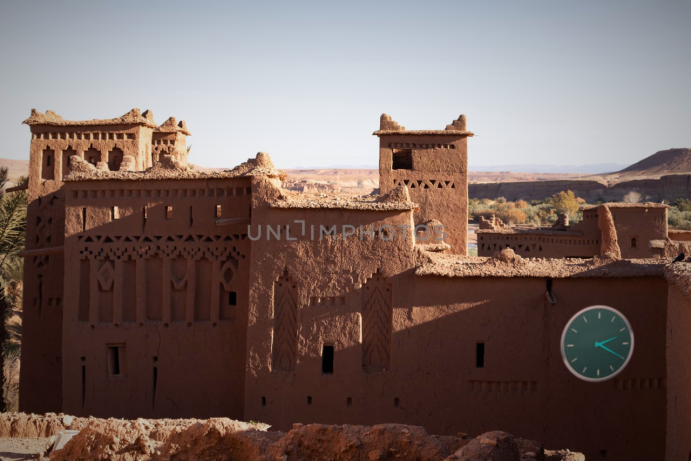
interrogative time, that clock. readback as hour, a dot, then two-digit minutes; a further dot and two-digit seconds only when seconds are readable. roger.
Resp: 2.20
